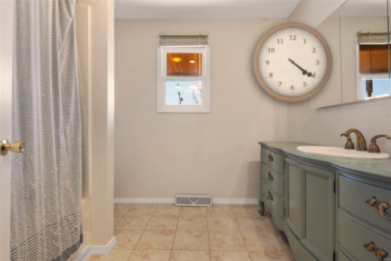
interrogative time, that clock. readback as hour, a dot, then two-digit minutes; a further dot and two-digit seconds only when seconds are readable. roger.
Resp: 4.21
